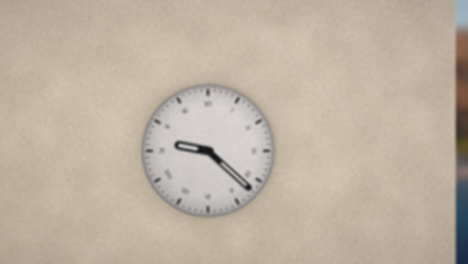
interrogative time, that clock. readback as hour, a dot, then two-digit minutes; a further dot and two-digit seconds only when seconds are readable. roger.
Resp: 9.22
